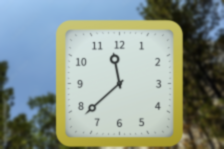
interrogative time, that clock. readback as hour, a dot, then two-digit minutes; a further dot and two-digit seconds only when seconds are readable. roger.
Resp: 11.38
